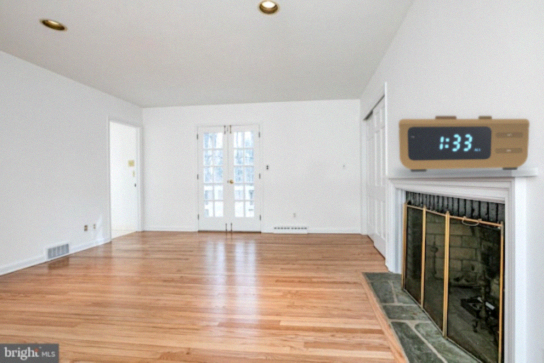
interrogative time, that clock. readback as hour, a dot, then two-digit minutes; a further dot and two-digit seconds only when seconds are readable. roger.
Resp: 1.33
